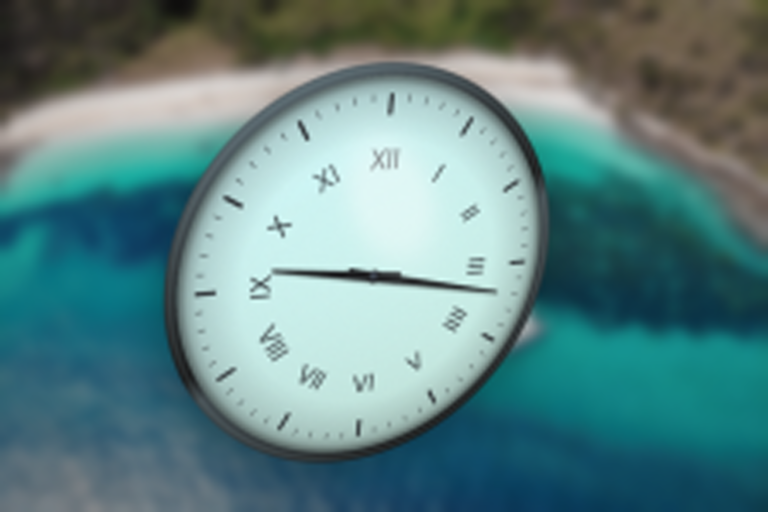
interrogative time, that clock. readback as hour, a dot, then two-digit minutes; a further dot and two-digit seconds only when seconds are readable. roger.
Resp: 9.17
